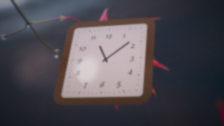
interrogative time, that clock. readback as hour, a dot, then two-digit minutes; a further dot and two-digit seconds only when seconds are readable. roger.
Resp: 11.08
